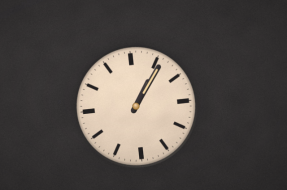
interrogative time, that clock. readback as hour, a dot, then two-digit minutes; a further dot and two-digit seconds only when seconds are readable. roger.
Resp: 1.06
